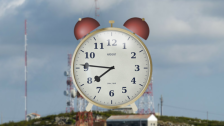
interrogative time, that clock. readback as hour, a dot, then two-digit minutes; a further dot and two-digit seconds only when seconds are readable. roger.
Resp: 7.46
